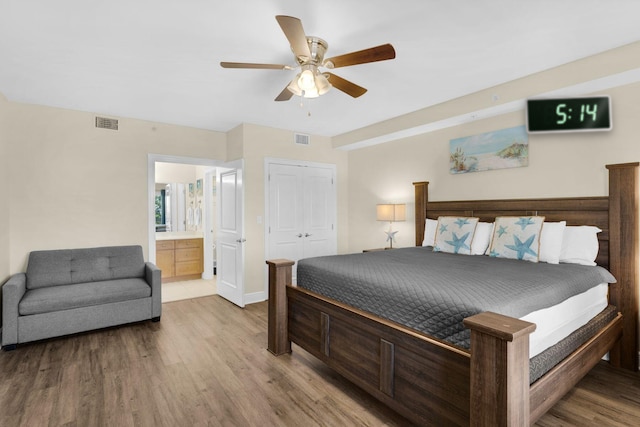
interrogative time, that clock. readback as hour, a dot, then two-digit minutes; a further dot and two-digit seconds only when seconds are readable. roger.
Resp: 5.14
